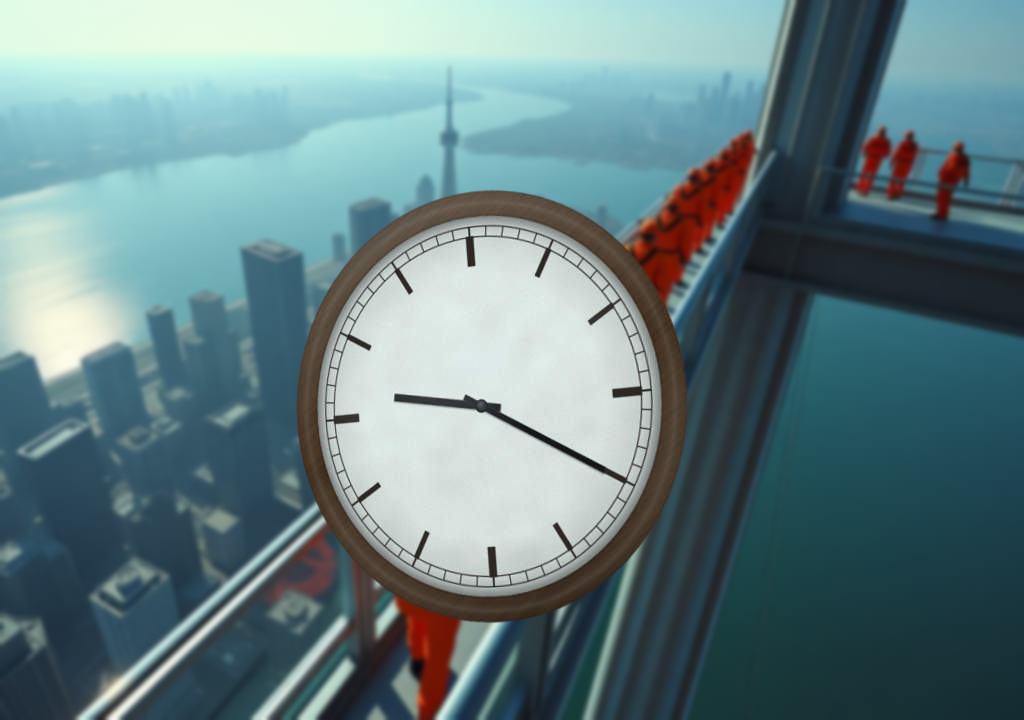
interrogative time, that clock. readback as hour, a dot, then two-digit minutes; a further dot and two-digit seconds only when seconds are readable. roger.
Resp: 9.20
